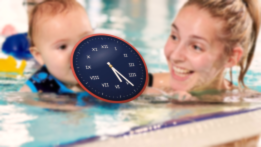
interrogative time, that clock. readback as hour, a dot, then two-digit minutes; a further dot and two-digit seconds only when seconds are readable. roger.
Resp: 5.24
